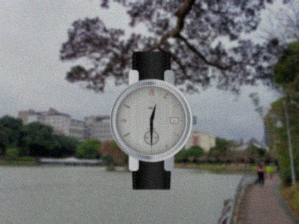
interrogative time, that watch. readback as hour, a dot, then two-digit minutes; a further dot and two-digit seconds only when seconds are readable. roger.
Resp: 12.30
